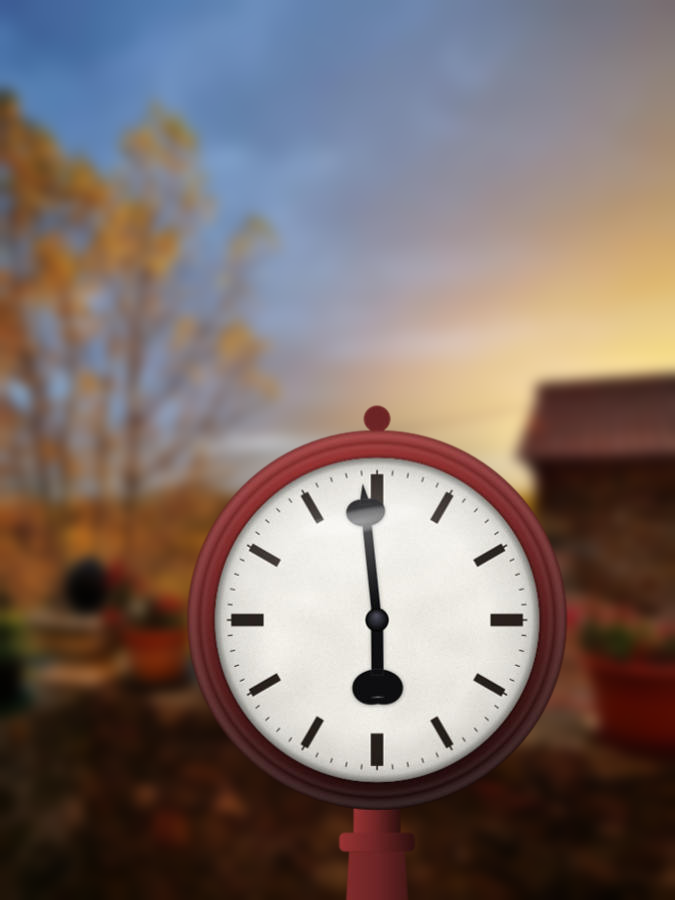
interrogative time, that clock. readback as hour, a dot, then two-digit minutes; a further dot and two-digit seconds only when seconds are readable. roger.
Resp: 5.59
